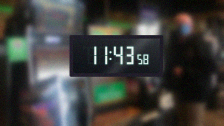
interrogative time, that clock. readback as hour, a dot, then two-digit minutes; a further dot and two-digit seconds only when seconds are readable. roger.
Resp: 11.43.58
